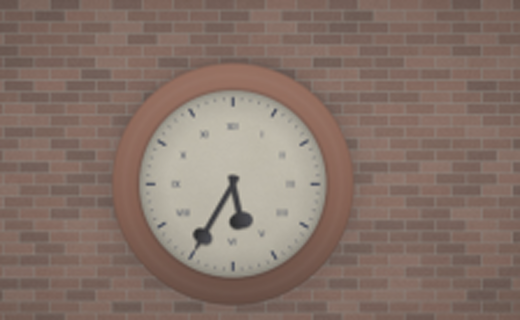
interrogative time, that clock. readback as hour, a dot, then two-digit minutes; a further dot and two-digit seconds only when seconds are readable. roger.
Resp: 5.35
